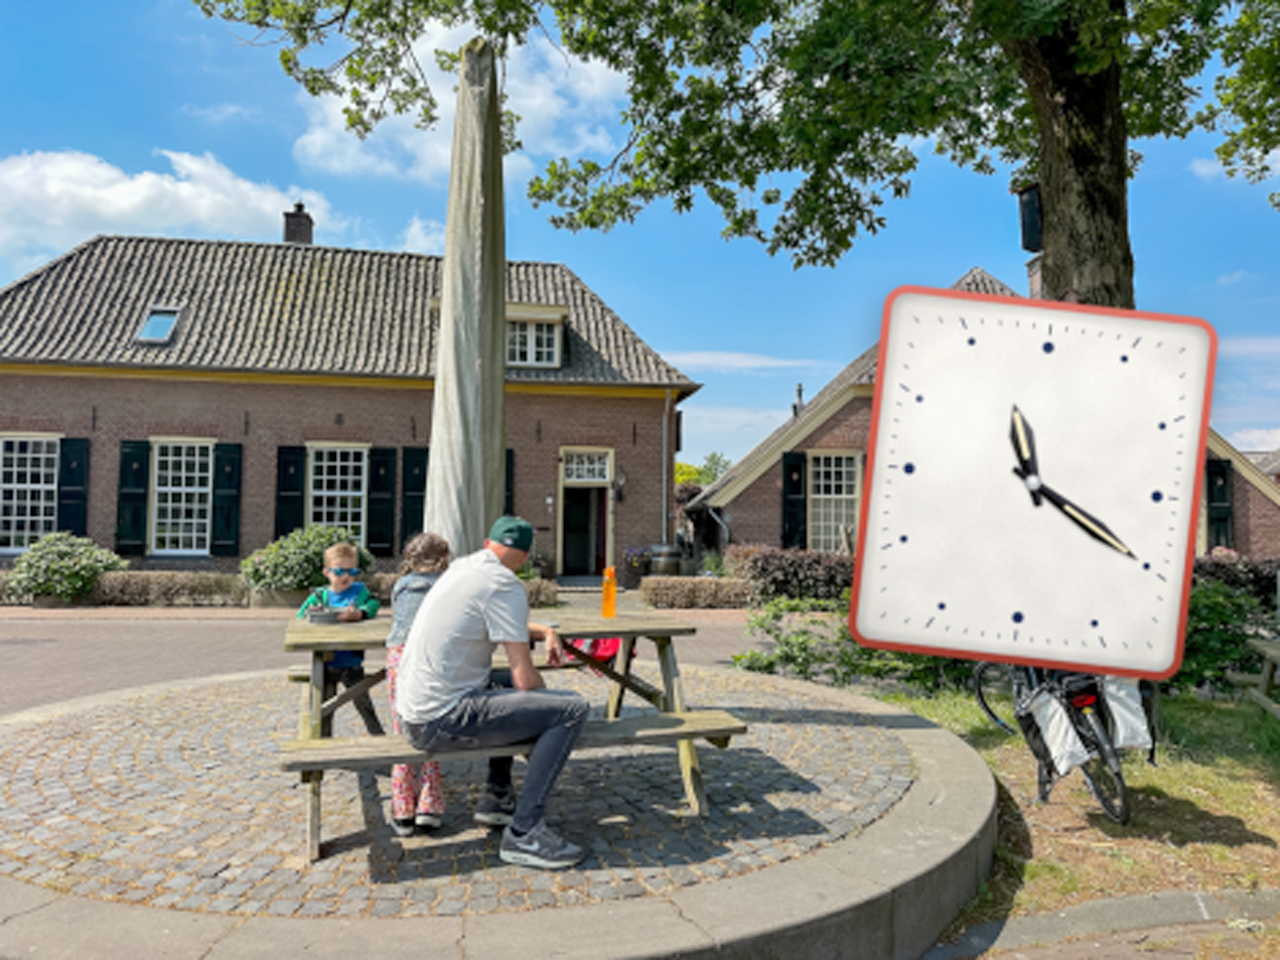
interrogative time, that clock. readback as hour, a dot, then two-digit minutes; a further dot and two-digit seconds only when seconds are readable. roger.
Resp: 11.20
